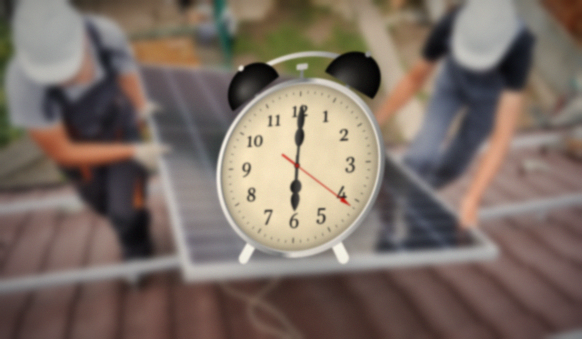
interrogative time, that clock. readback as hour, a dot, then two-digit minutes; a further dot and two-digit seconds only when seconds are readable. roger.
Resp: 6.00.21
